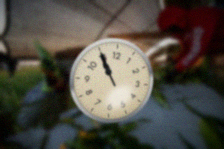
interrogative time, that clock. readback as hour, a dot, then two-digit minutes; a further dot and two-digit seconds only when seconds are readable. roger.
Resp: 10.55
